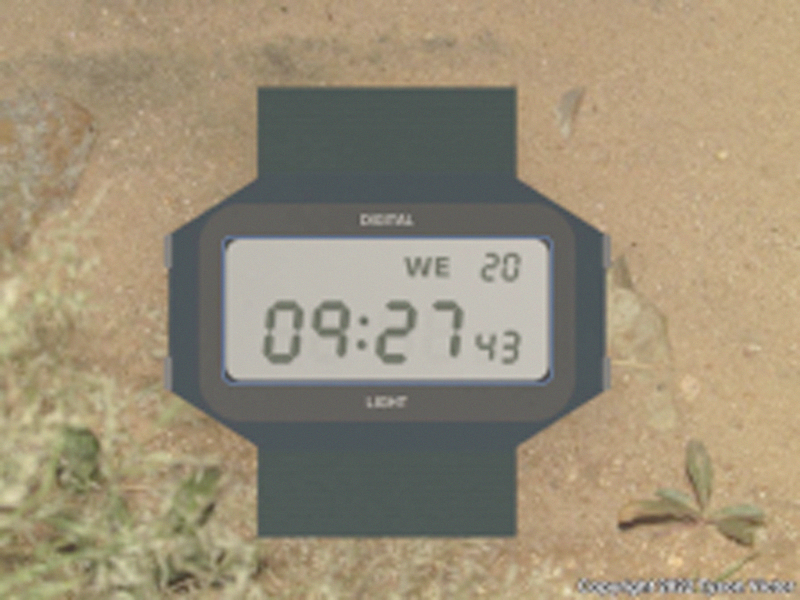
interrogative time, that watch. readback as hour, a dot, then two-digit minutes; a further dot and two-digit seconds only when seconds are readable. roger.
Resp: 9.27.43
